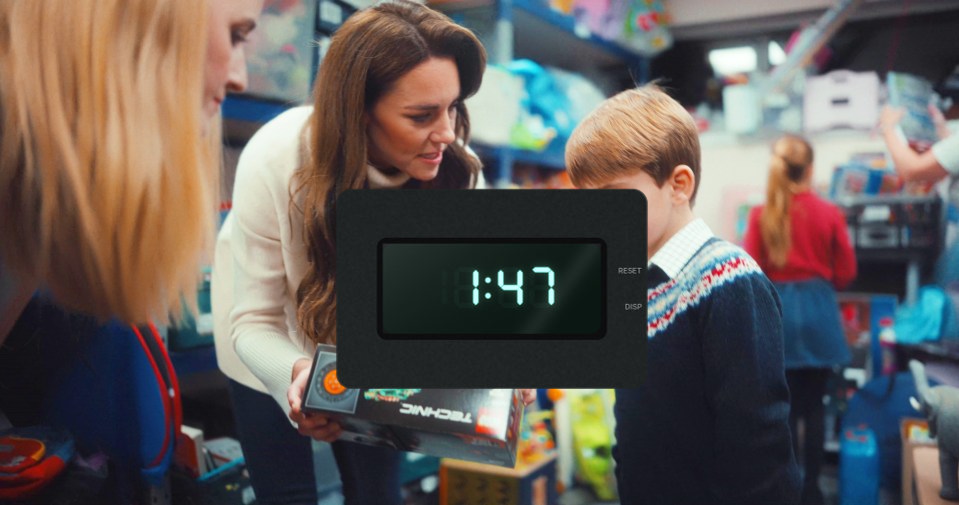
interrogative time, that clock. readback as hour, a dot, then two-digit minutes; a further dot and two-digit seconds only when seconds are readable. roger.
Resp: 1.47
